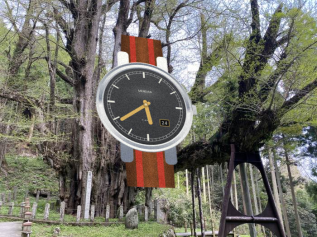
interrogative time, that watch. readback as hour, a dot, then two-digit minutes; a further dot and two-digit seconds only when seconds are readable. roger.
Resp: 5.39
